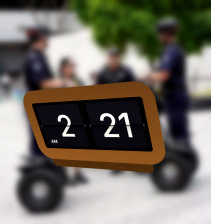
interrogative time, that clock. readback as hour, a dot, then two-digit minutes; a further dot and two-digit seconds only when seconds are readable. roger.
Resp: 2.21
